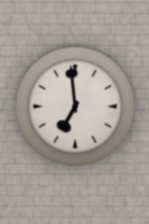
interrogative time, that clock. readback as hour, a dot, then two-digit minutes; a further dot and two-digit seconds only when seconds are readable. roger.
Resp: 6.59
